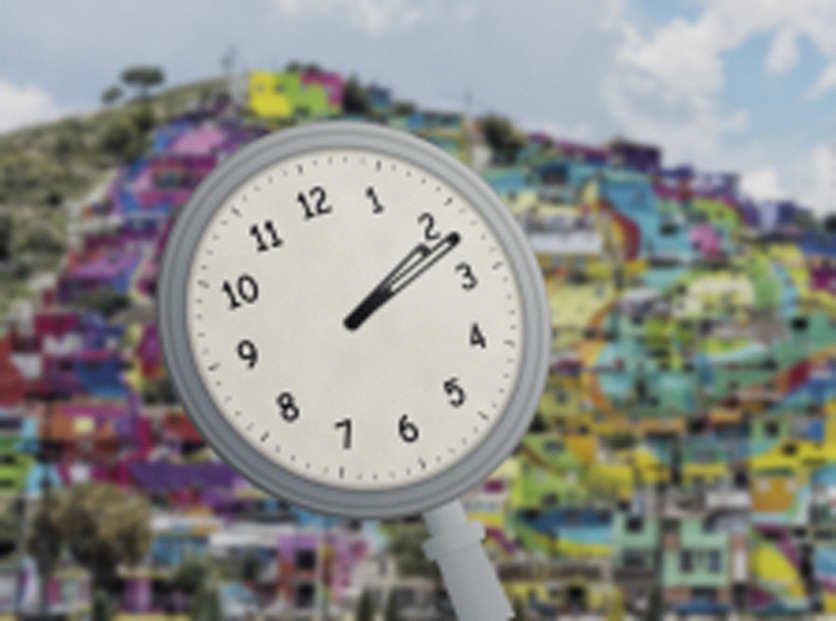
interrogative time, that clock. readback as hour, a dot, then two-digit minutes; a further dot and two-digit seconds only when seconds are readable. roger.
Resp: 2.12
